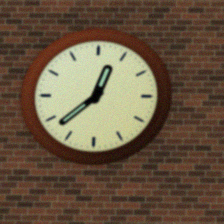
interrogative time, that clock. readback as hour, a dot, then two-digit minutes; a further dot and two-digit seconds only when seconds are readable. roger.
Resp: 12.38
